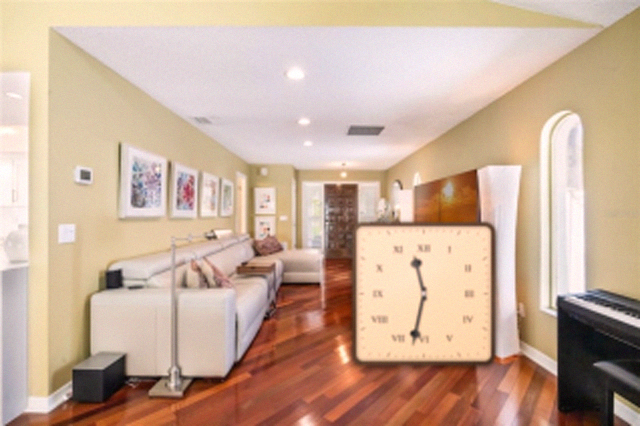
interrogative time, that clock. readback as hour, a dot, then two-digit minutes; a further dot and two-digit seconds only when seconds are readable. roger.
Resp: 11.32
